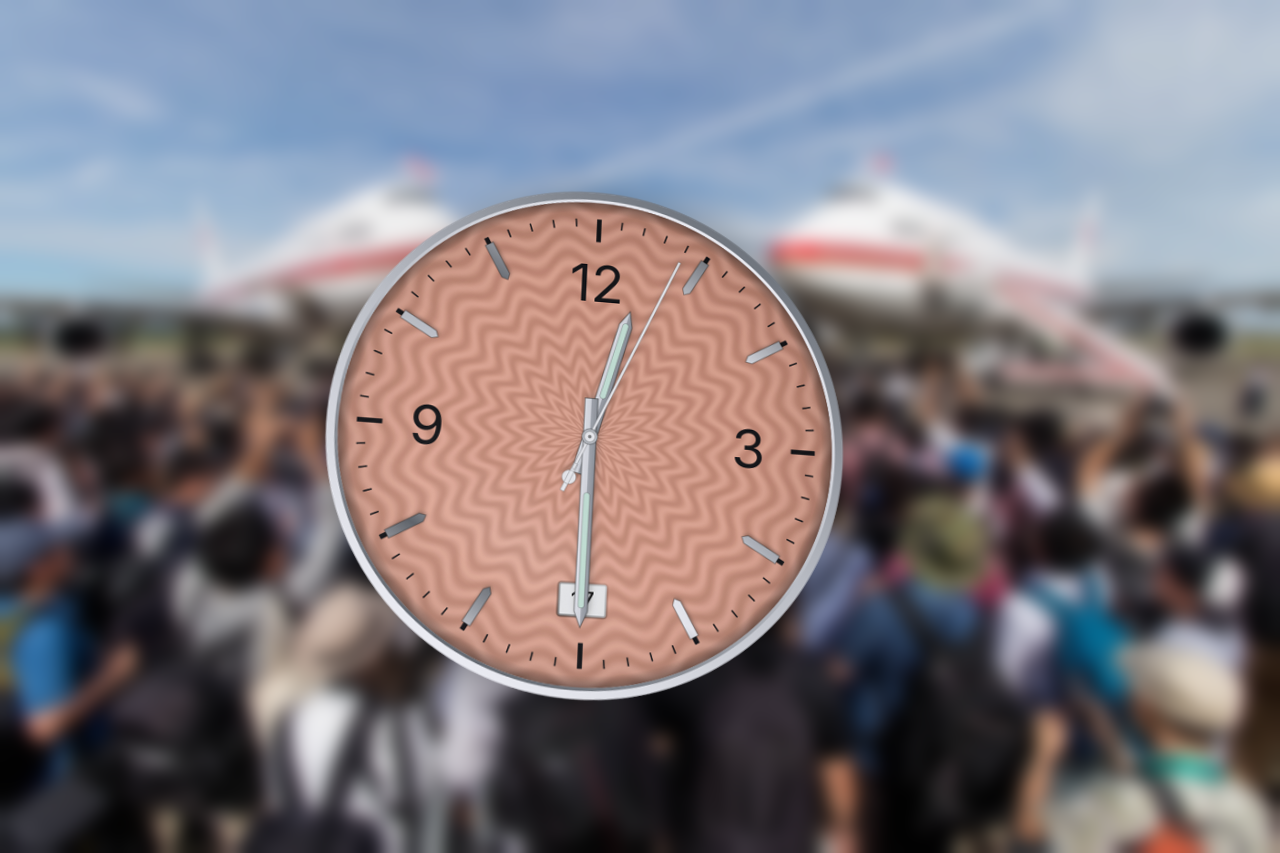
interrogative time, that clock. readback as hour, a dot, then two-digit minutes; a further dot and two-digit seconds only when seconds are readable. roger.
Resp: 12.30.04
